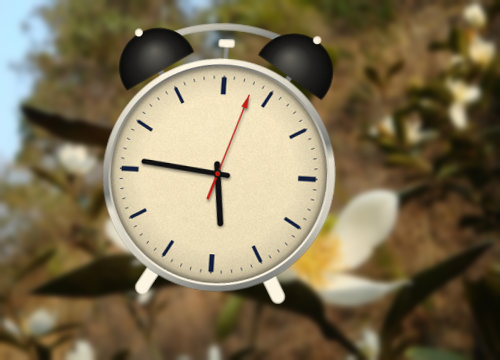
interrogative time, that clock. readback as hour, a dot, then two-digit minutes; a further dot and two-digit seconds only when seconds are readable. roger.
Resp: 5.46.03
